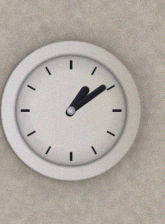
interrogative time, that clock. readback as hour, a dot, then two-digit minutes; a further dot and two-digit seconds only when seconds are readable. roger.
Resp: 1.09
